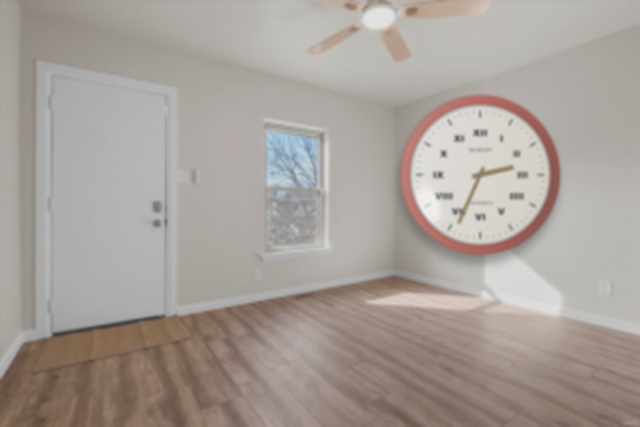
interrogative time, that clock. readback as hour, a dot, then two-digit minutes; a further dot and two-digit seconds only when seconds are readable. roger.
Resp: 2.34
